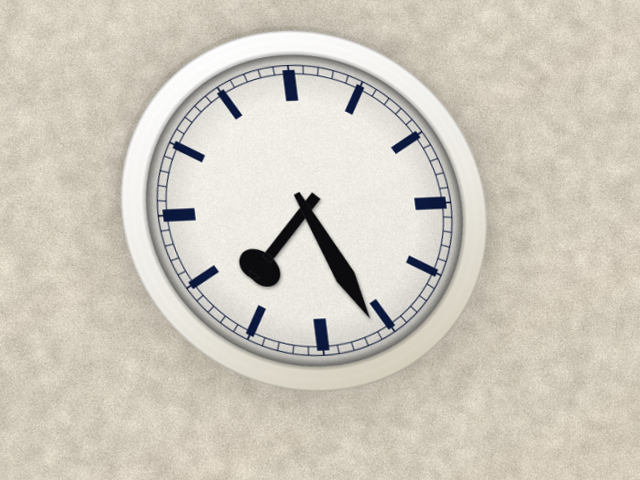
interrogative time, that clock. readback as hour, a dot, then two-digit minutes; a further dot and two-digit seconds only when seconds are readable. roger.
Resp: 7.26
